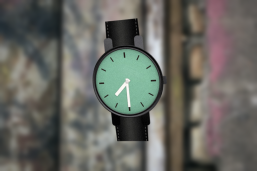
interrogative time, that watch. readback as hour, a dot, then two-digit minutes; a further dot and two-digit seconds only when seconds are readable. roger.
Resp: 7.30
